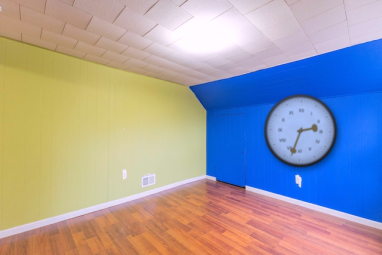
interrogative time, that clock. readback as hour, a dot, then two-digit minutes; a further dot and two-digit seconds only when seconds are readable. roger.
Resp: 2.33
